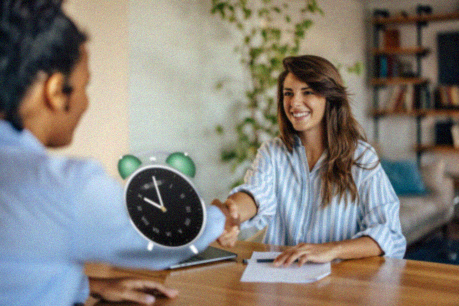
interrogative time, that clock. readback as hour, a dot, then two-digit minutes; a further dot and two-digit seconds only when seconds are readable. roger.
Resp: 9.59
